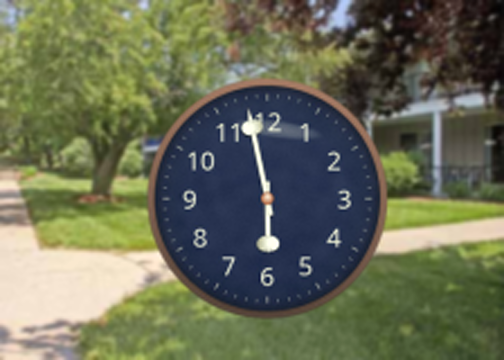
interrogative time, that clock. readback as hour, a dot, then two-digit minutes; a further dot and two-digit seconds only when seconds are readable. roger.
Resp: 5.58
